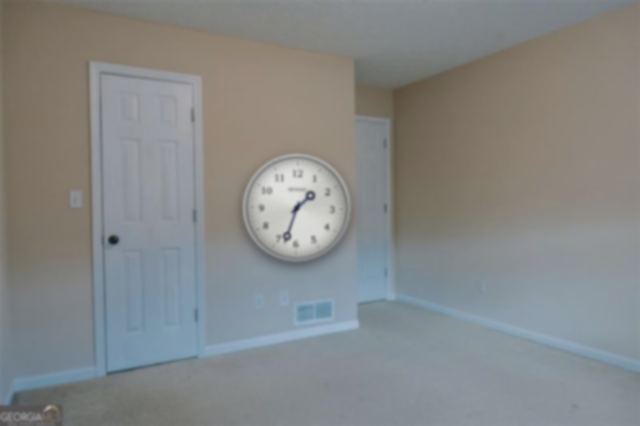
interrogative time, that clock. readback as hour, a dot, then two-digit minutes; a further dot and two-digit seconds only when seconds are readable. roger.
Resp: 1.33
